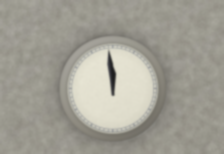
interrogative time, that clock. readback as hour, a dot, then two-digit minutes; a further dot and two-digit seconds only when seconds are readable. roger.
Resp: 11.59
